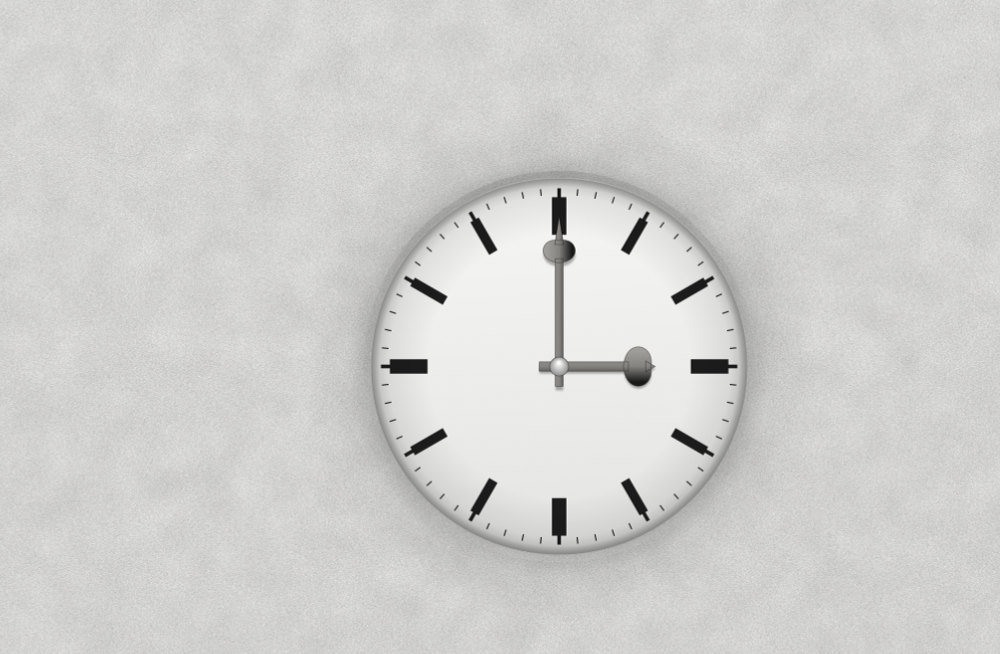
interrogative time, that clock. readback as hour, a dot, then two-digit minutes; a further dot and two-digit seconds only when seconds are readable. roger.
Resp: 3.00
